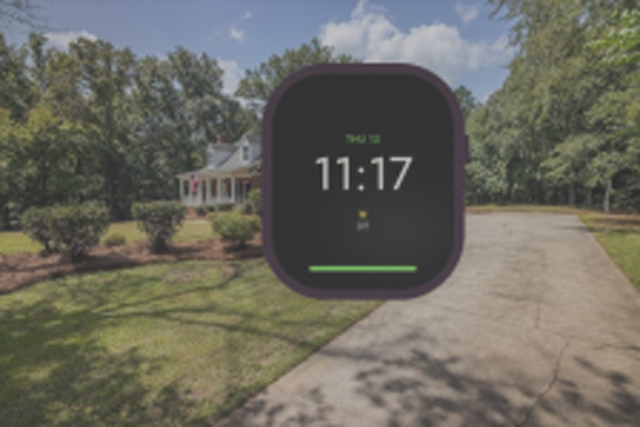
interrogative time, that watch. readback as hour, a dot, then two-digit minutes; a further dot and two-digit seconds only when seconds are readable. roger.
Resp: 11.17
